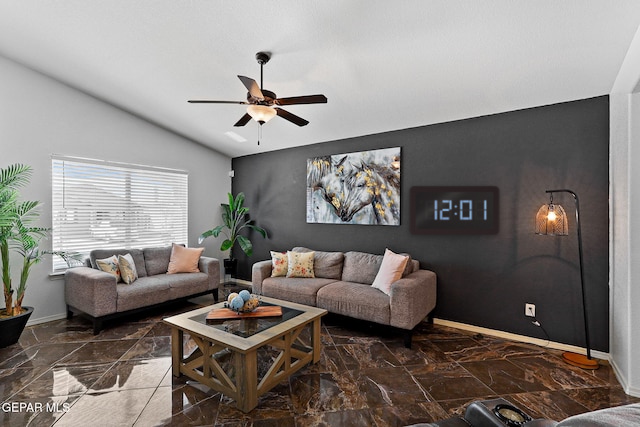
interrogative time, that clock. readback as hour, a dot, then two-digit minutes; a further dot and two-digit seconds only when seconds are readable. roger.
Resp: 12.01
